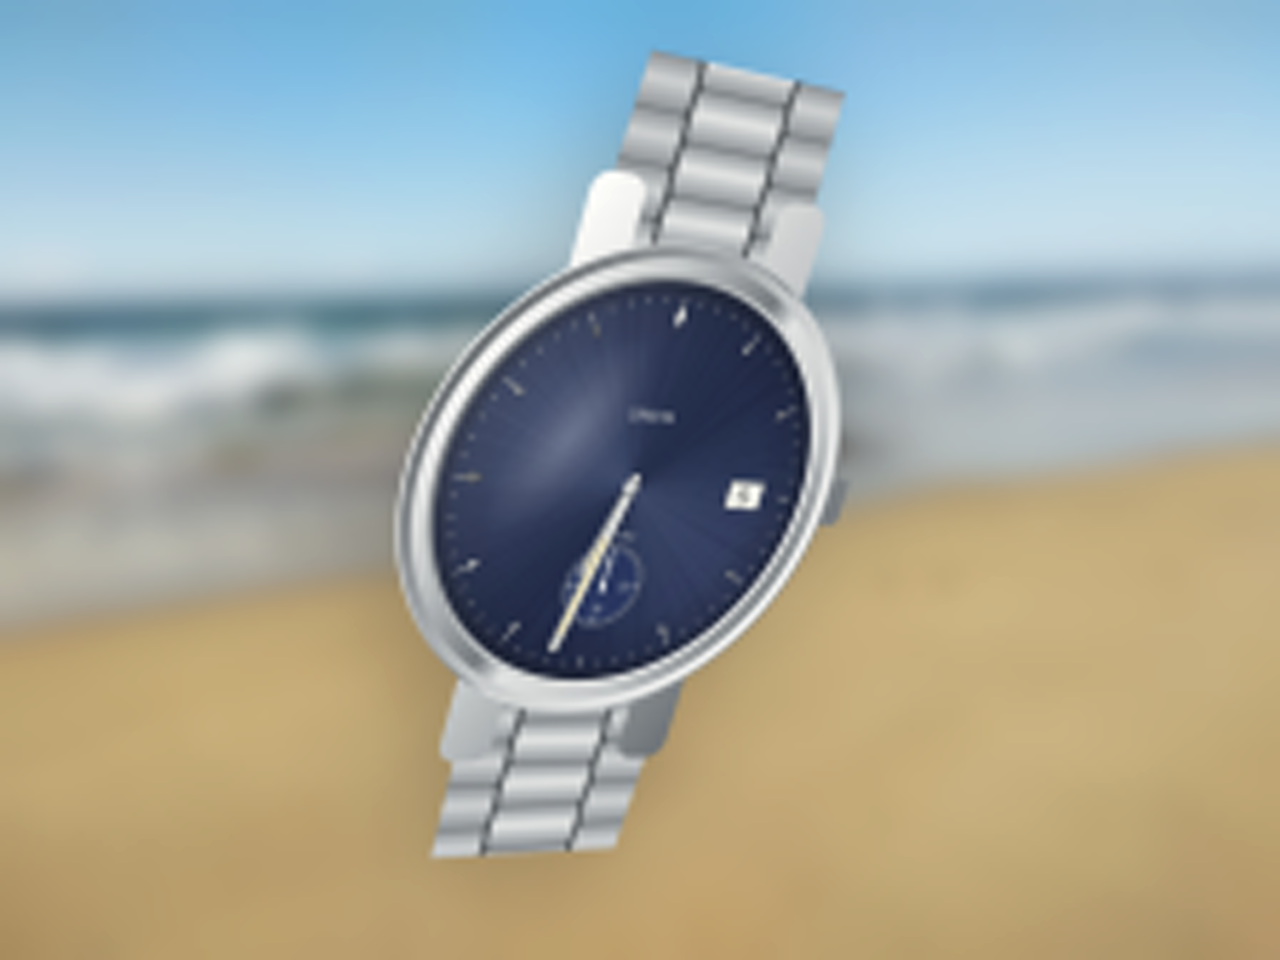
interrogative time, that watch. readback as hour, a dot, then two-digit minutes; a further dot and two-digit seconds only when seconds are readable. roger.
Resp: 6.32
